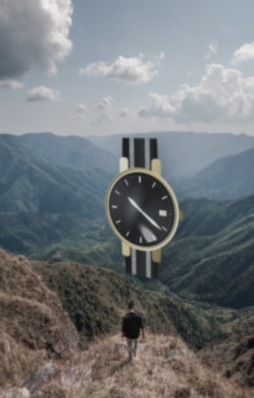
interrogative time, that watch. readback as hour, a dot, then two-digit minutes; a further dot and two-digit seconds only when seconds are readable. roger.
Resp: 10.21
